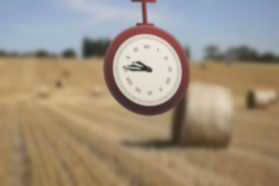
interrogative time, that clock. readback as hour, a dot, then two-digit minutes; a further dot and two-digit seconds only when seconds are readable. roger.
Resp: 9.46
